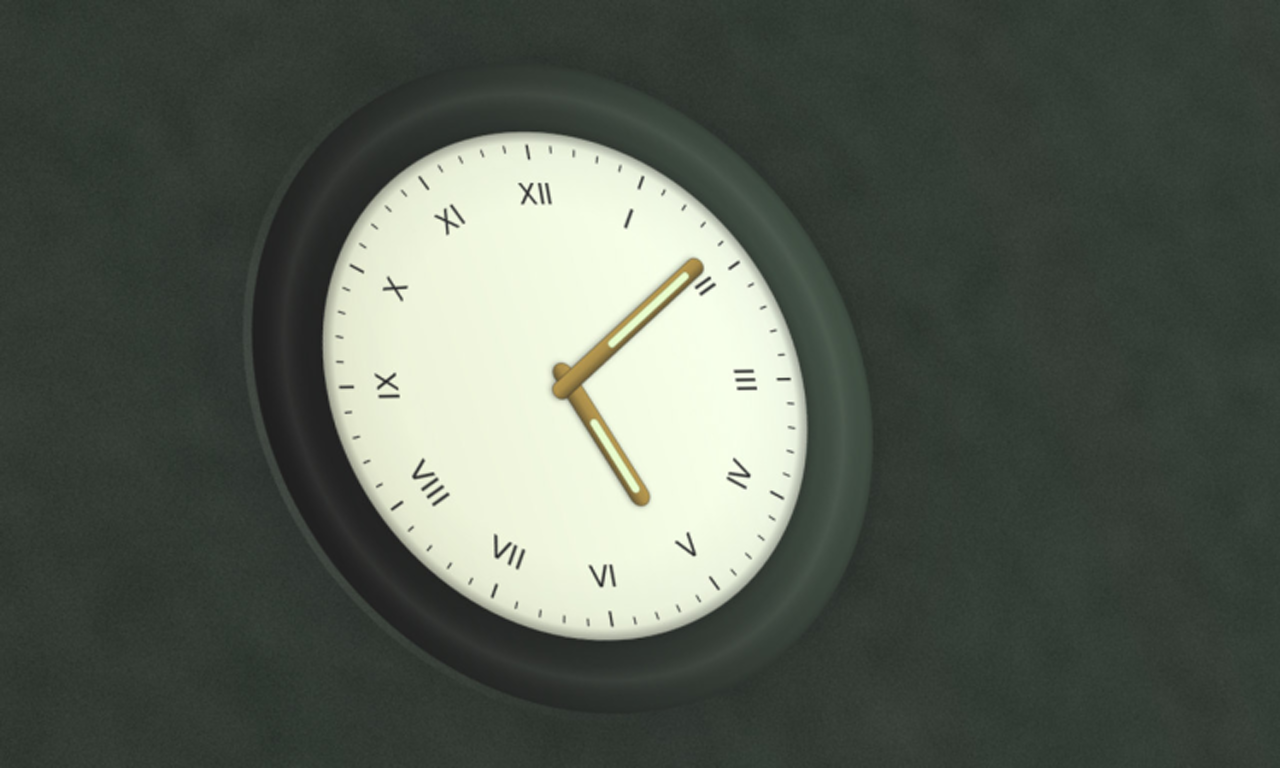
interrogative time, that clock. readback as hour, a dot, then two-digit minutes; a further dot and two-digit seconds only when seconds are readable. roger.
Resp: 5.09
